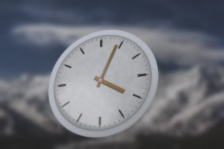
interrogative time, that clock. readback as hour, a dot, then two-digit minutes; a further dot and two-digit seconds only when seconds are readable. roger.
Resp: 4.04
